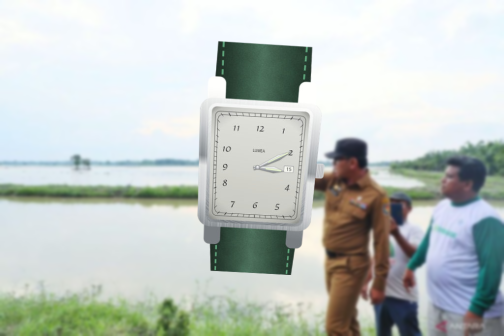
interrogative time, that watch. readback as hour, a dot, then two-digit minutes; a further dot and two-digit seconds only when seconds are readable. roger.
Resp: 3.10
